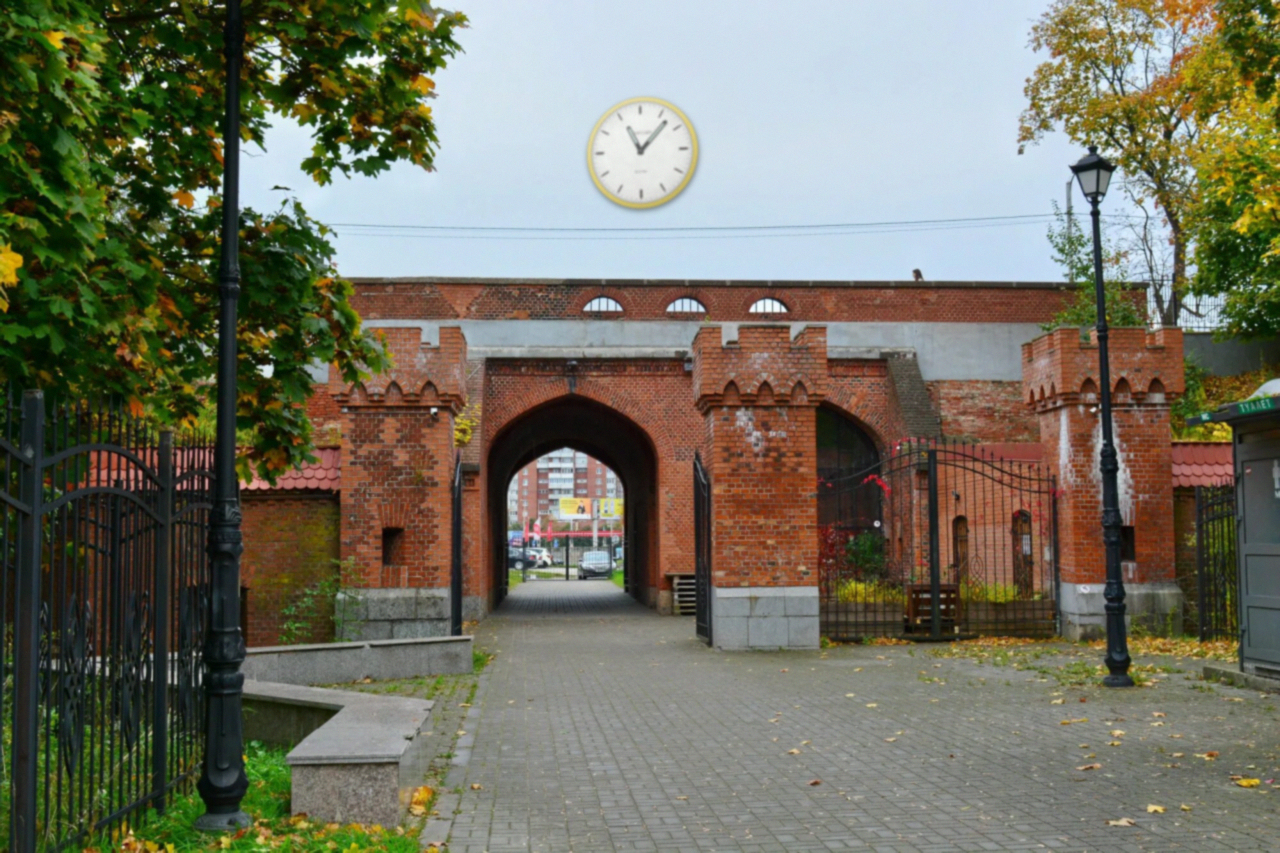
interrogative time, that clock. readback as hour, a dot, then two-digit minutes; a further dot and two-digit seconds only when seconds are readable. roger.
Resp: 11.07
